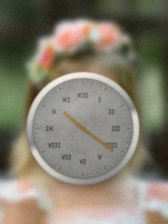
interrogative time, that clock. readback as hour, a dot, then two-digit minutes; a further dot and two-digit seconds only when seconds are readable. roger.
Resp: 10.21
